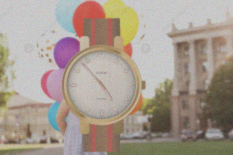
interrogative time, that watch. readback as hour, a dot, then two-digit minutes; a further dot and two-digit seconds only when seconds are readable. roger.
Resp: 4.53
